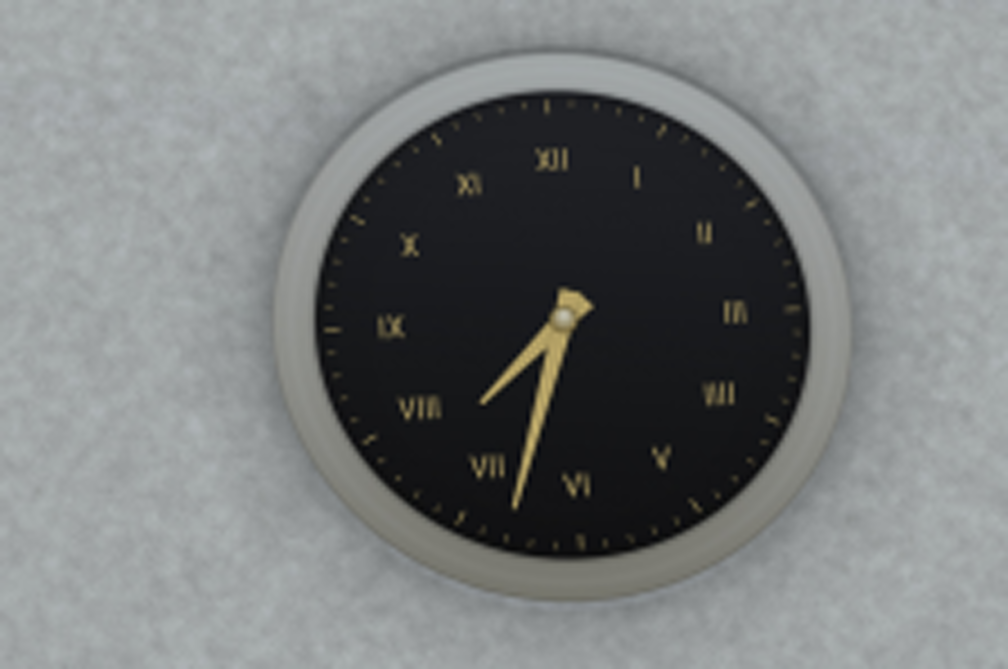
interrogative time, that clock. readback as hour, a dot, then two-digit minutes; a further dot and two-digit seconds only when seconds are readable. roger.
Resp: 7.33
